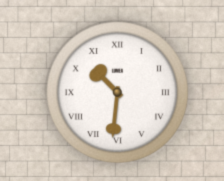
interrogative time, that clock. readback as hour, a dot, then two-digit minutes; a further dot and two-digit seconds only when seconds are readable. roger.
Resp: 10.31
